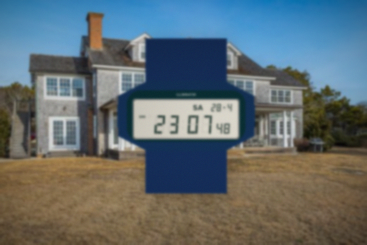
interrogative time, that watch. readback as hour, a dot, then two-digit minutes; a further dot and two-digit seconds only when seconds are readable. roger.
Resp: 23.07
